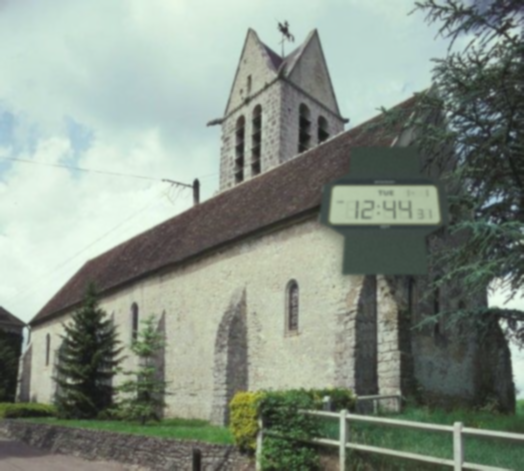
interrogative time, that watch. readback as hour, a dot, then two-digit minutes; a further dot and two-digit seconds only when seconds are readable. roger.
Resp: 12.44
